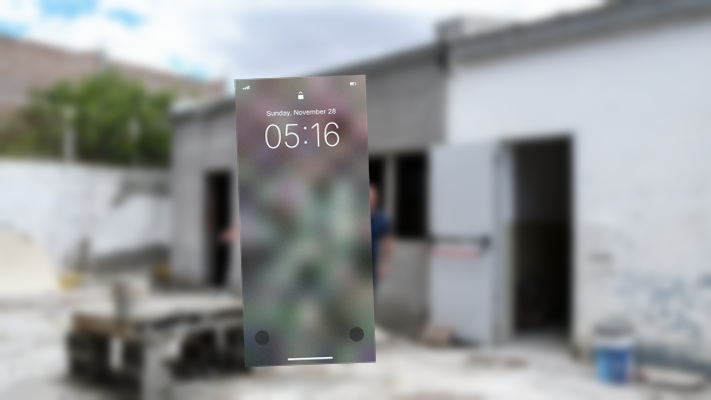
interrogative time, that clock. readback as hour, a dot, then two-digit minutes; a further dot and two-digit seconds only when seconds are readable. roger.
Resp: 5.16
